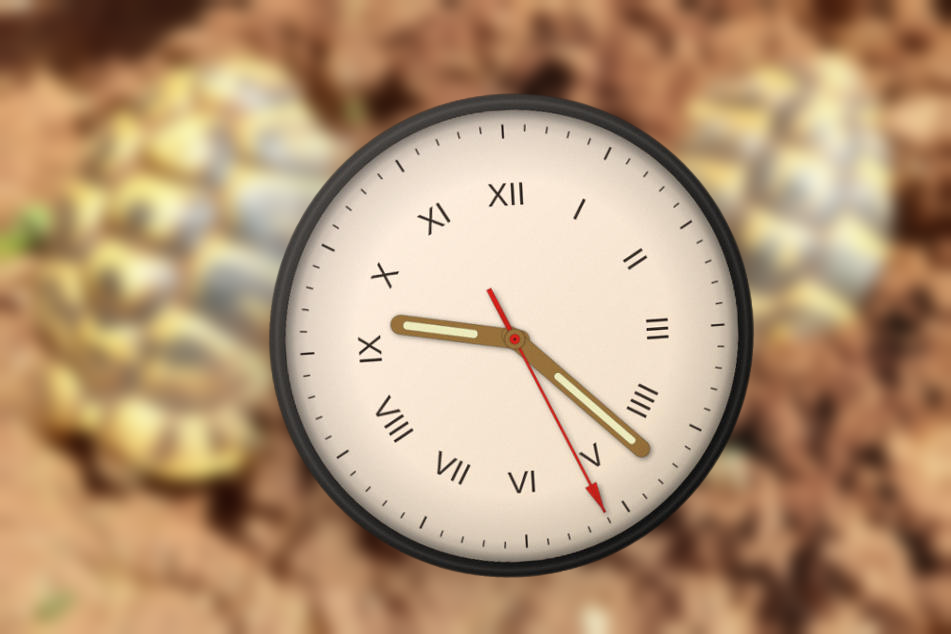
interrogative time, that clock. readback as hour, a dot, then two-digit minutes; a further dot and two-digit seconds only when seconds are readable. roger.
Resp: 9.22.26
